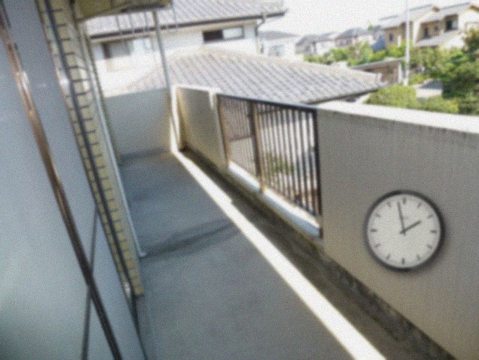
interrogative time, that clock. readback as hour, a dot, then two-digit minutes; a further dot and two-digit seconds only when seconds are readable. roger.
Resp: 1.58
